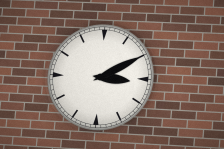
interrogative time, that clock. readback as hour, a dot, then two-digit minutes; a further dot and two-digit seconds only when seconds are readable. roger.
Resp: 3.10
